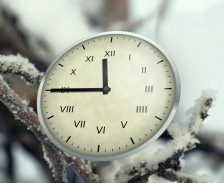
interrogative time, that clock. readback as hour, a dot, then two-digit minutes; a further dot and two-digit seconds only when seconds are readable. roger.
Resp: 11.45
